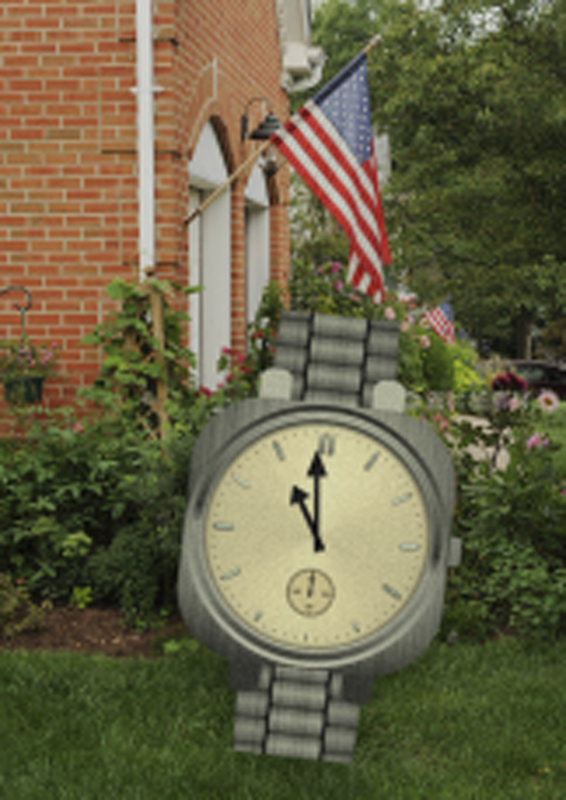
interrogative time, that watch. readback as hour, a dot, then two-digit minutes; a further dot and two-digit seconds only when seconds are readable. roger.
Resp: 10.59
